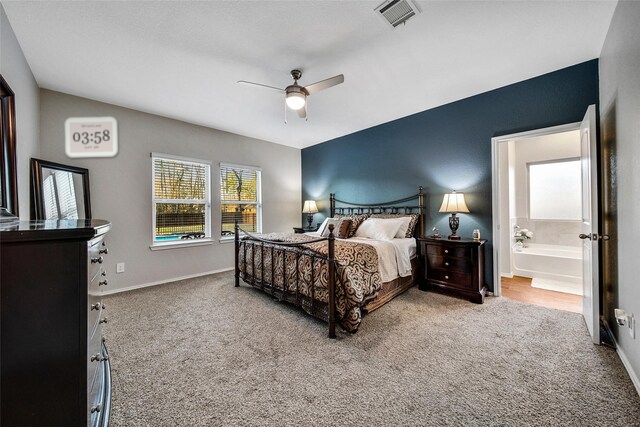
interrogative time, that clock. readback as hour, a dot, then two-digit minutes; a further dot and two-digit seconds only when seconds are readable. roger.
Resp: 3.58
